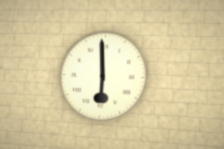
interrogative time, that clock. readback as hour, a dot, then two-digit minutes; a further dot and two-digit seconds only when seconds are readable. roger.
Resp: 5.59
